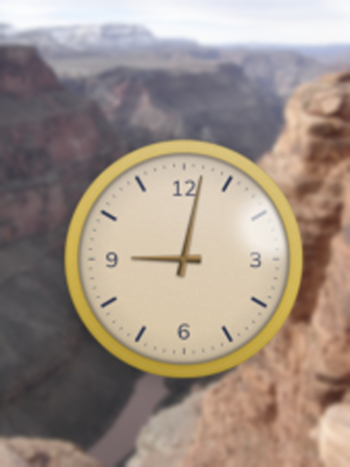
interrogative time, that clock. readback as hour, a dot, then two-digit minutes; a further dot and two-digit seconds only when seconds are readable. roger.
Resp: 9.02
